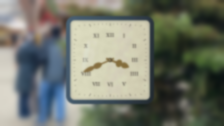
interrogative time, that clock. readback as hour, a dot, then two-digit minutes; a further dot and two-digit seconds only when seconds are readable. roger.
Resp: 3.41
